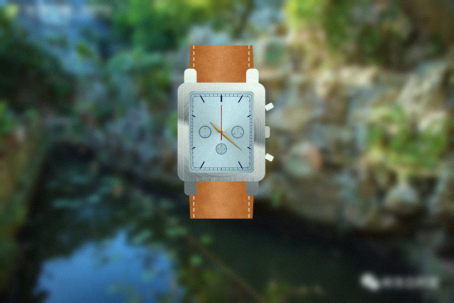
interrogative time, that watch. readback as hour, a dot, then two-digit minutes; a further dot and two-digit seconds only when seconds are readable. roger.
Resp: 10.22
